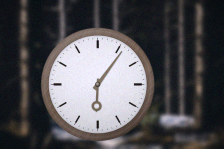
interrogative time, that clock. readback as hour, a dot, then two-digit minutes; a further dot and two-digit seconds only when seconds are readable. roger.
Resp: 6.06
